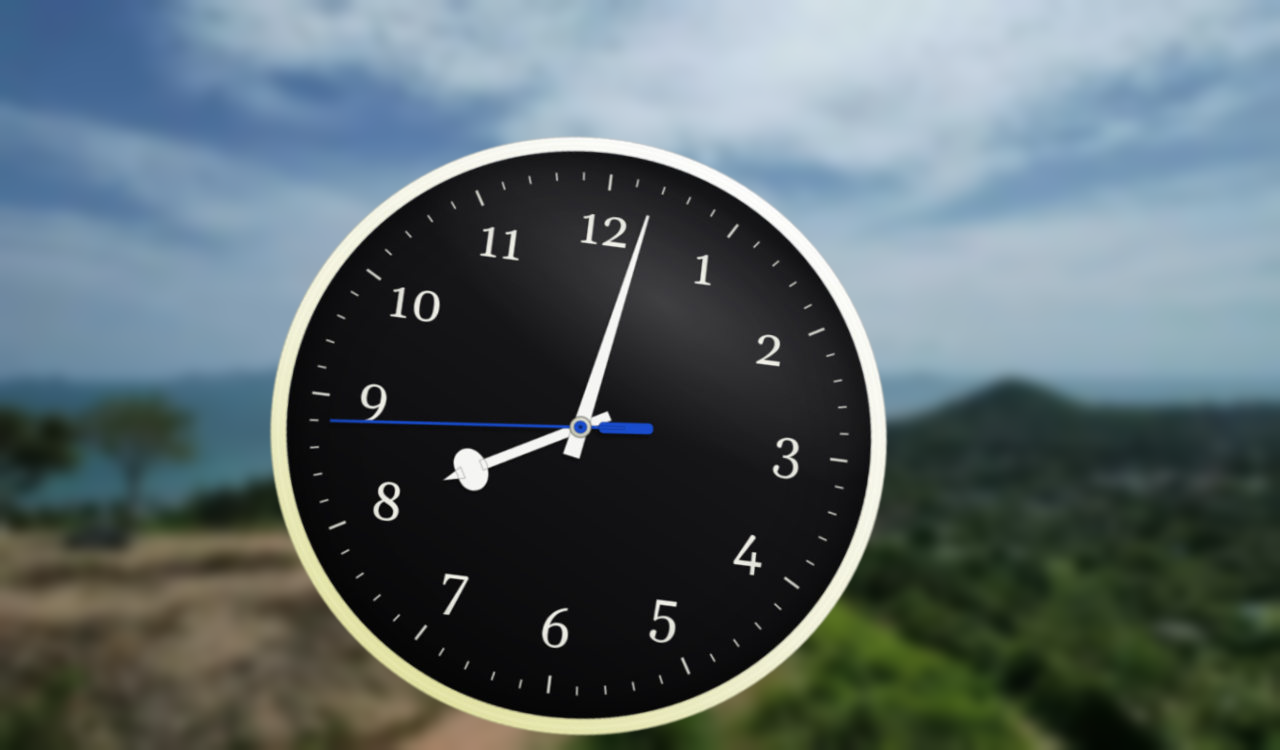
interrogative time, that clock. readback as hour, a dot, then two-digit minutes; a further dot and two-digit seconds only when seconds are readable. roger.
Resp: 8.01.44
